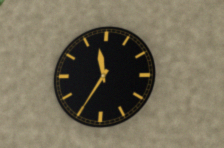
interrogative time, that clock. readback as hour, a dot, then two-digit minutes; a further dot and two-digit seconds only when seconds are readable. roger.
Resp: 11.35
